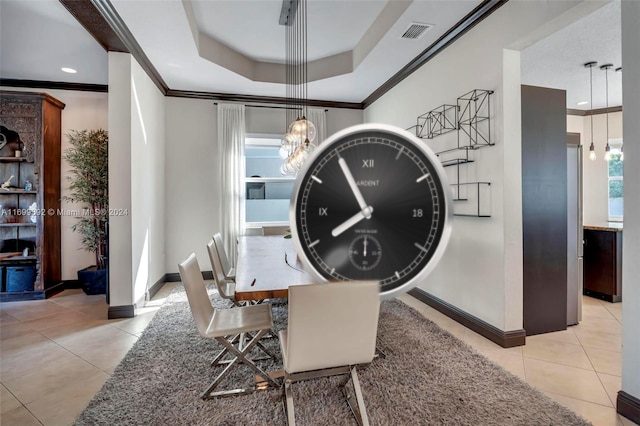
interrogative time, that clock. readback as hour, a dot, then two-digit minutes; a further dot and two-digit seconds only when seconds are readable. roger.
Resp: 7.55
